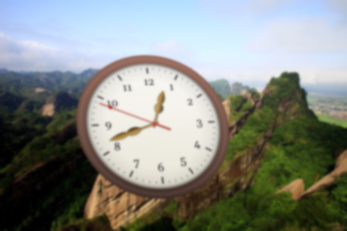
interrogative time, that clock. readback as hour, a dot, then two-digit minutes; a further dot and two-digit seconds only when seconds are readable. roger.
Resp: 12.41.49
